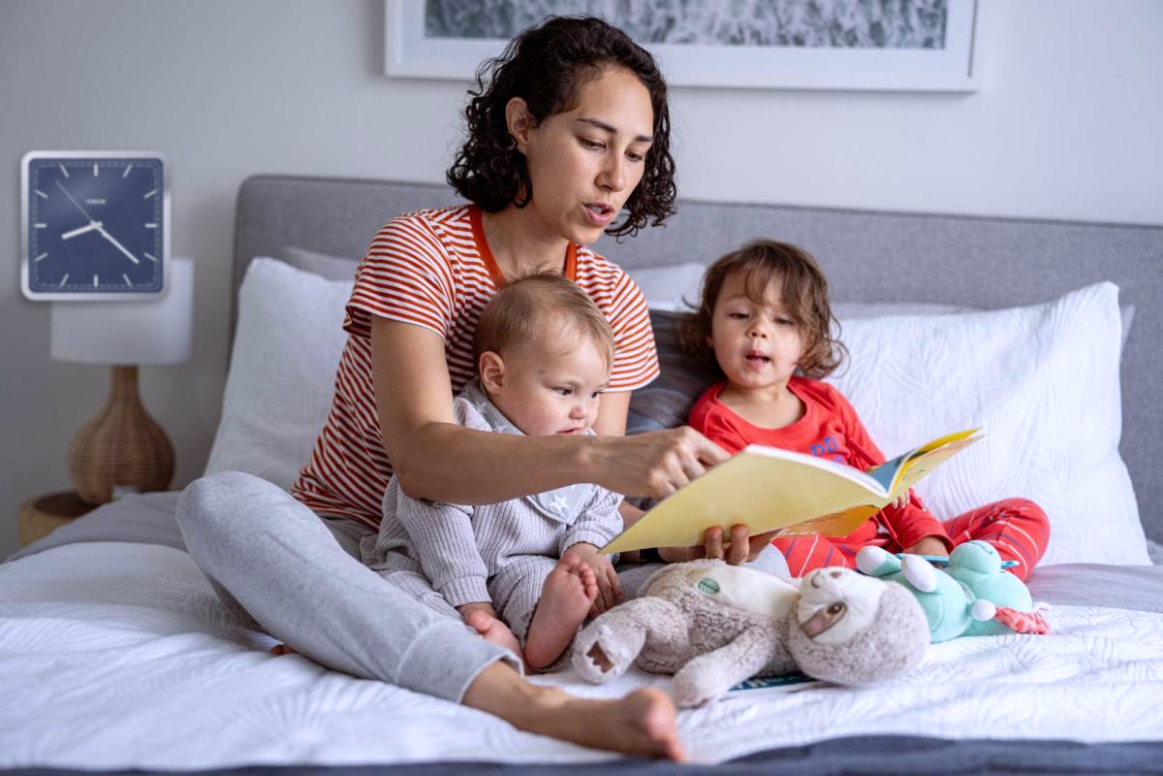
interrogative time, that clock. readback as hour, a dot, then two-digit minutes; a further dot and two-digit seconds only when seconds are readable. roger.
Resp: 8.21.53
